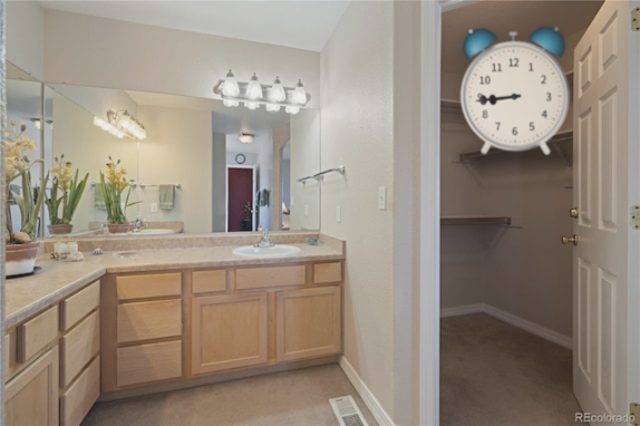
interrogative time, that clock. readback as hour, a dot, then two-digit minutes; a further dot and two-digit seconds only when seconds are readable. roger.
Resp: 8.44
